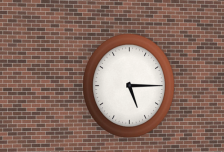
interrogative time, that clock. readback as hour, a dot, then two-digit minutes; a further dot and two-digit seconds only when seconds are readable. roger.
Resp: 5.15
